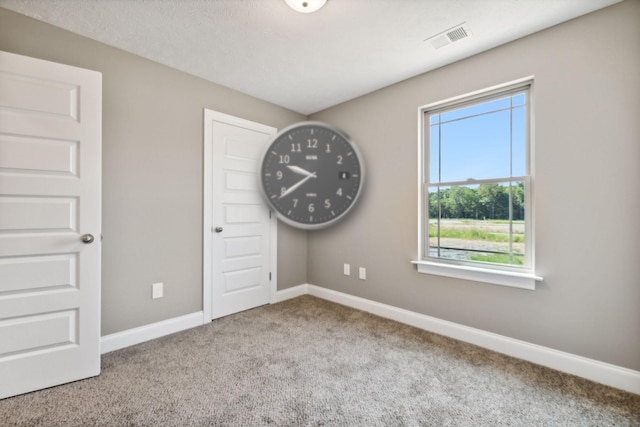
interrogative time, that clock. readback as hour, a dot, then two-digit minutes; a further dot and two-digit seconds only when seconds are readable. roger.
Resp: 9.39
